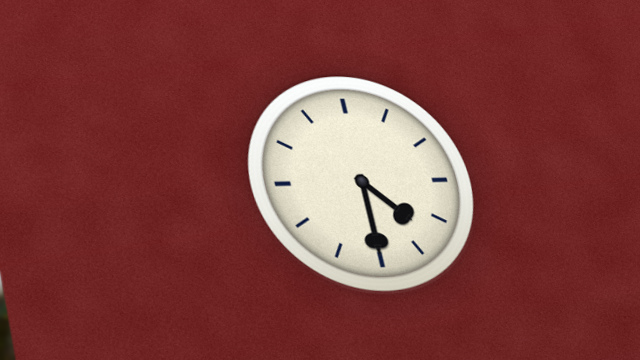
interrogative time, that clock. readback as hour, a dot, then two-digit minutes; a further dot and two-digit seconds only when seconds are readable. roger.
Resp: 4.30
